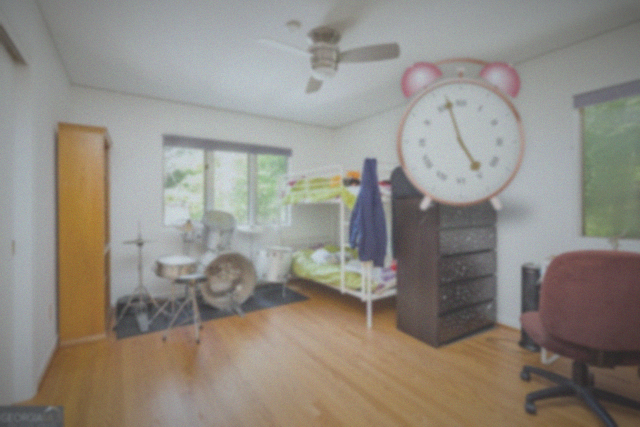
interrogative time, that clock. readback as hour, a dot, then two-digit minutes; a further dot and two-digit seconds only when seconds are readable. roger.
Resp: 4.57
